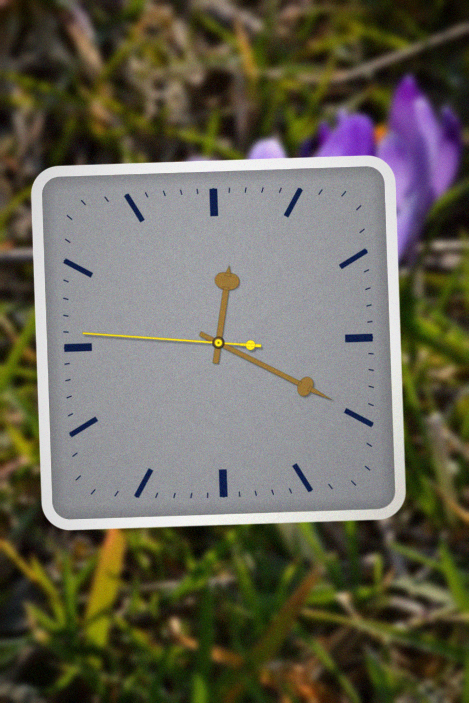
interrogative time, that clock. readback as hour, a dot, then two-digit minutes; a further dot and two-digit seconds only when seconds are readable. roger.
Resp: 12.19.46
